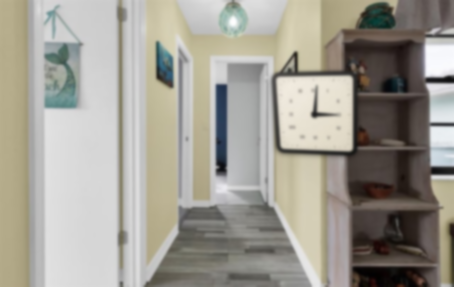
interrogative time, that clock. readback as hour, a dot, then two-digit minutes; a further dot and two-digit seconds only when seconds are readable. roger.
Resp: 3.01
